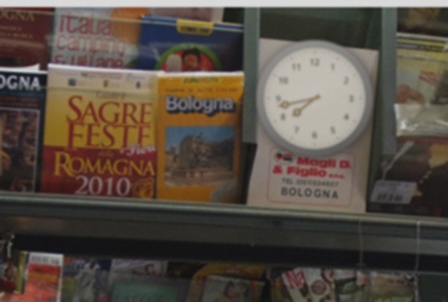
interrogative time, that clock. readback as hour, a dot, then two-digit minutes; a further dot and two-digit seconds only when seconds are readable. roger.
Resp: 7.43
